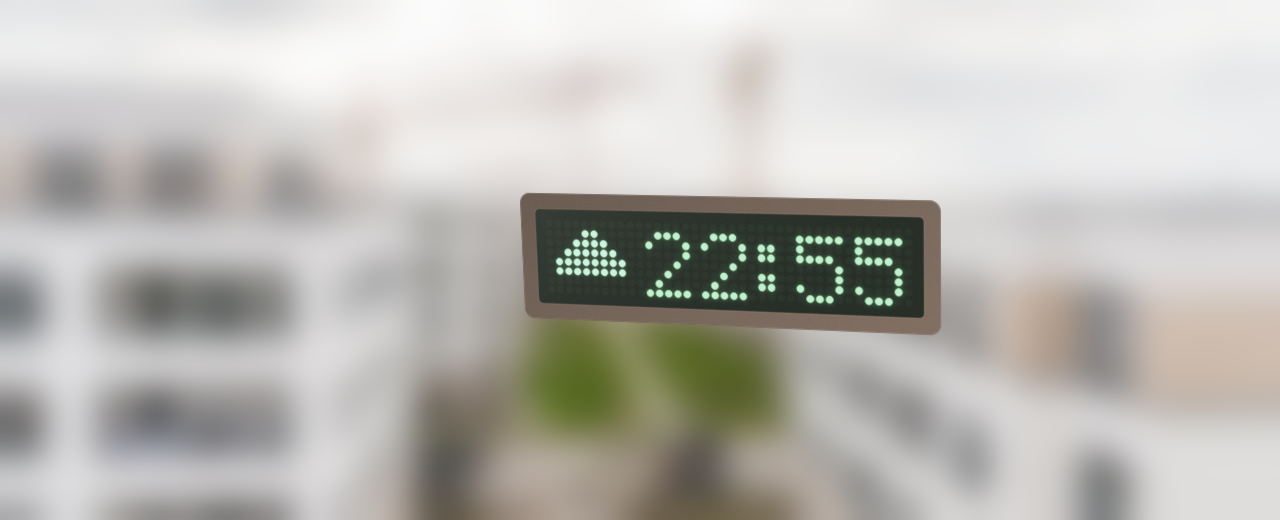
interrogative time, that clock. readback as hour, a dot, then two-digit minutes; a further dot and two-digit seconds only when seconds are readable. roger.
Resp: 22.55
